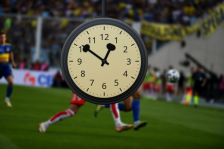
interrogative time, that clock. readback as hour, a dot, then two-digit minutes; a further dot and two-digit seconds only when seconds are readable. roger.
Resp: 12.51
